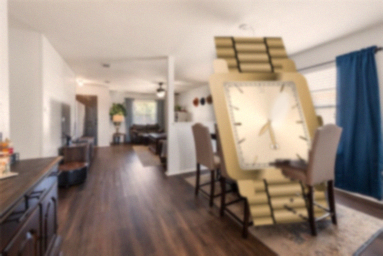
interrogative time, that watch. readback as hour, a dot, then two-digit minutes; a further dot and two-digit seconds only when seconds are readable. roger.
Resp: 7.30
